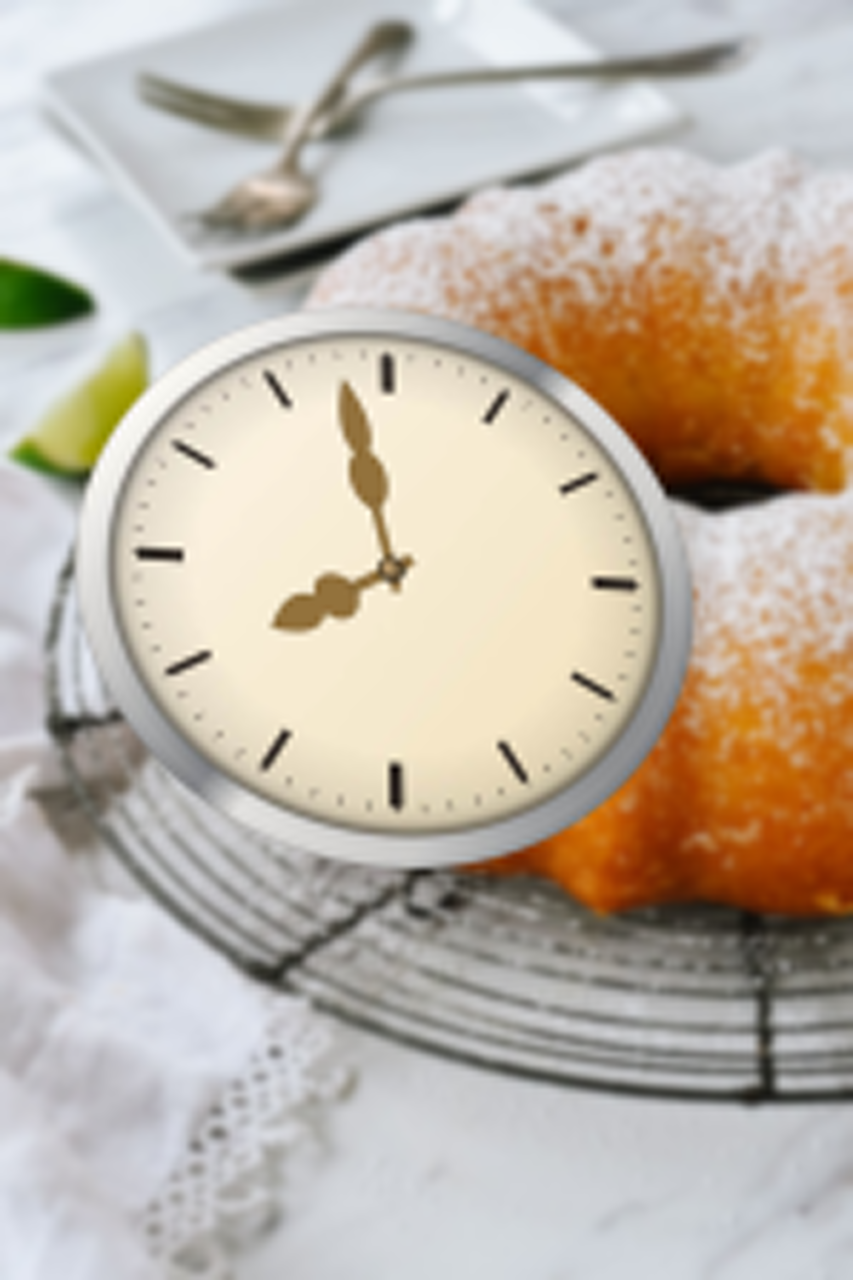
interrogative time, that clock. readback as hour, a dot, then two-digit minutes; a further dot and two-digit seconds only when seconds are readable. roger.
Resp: 7.58
